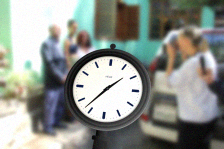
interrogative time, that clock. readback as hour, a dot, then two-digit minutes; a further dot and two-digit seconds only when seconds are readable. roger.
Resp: 1.37
